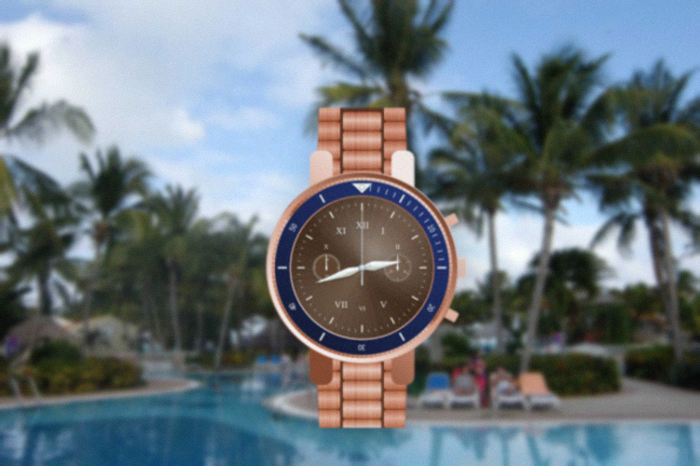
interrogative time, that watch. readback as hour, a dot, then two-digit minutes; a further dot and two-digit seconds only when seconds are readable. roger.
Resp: 2.42
